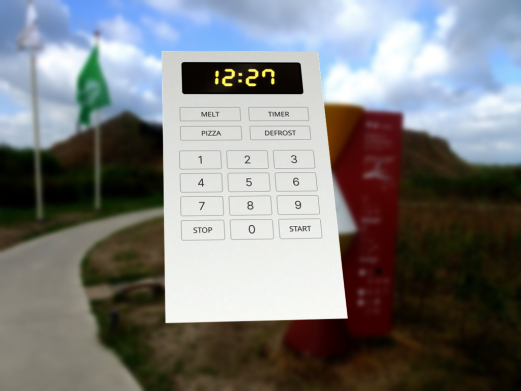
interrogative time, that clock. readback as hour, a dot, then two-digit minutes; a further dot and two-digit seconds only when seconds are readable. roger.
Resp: 12.27
